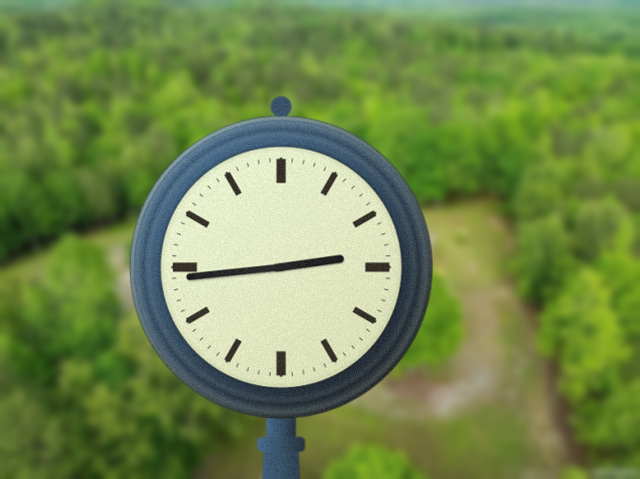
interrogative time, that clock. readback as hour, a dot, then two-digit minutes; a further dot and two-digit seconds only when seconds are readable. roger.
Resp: 2.44
